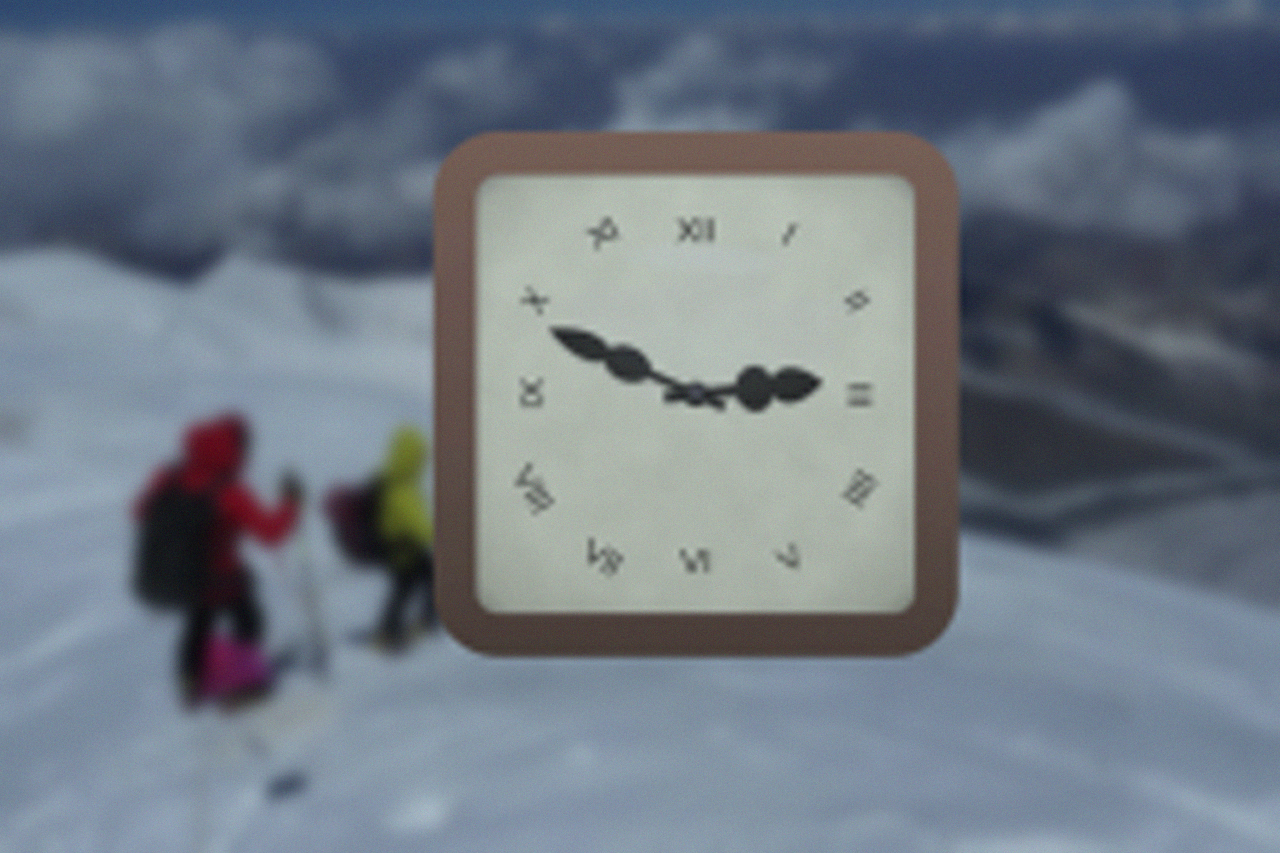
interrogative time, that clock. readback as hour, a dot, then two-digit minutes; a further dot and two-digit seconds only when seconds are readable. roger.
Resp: 2.49
